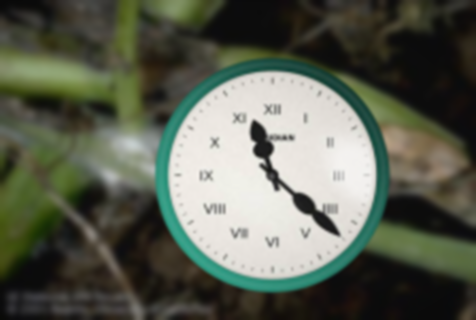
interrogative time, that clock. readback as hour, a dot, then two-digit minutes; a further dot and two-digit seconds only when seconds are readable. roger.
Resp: 11.22
